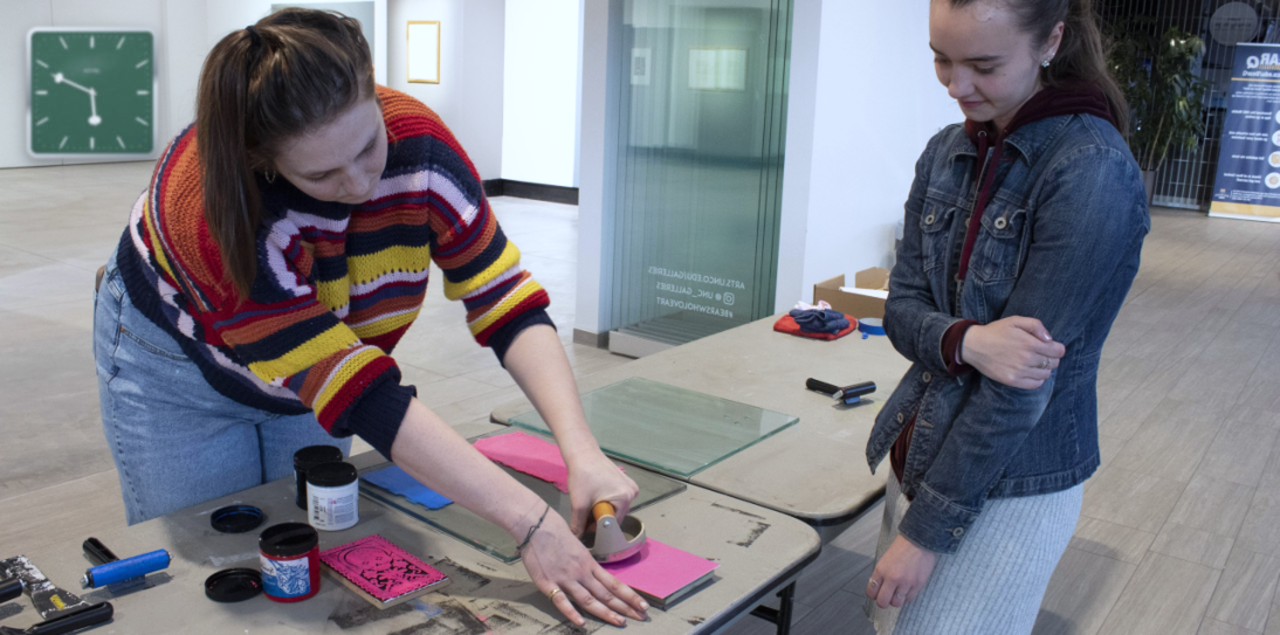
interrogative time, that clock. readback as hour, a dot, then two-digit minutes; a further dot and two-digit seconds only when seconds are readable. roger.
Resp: 5.49
